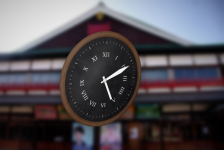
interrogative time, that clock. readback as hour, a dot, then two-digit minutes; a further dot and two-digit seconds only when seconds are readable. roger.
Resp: 5.11
